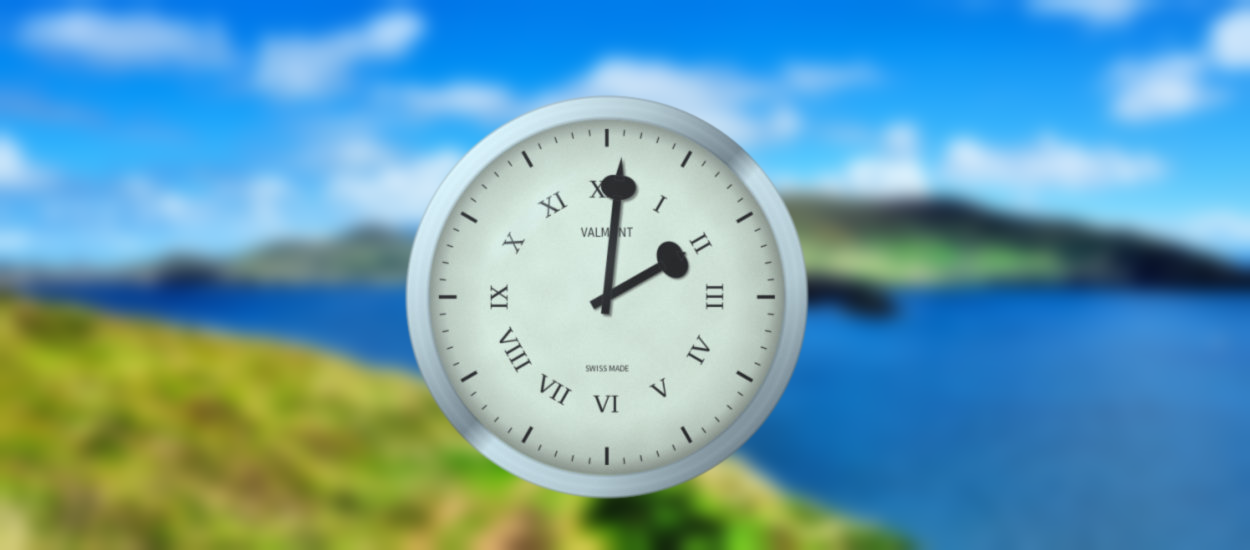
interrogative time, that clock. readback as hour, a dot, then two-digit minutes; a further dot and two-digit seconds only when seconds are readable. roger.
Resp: 2.01
